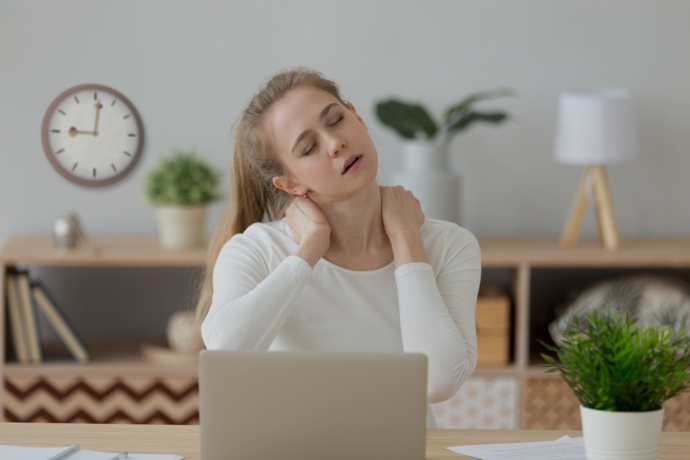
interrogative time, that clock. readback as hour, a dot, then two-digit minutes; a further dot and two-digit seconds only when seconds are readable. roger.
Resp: 9.01
